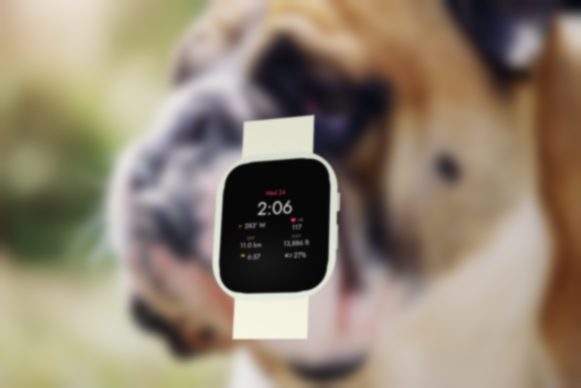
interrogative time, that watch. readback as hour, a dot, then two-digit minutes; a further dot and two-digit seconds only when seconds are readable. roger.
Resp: 2.06
